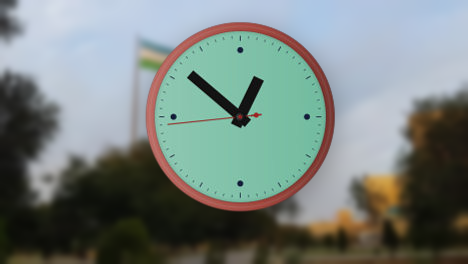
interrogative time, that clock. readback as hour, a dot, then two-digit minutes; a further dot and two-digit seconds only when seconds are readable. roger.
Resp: 12.51.44
